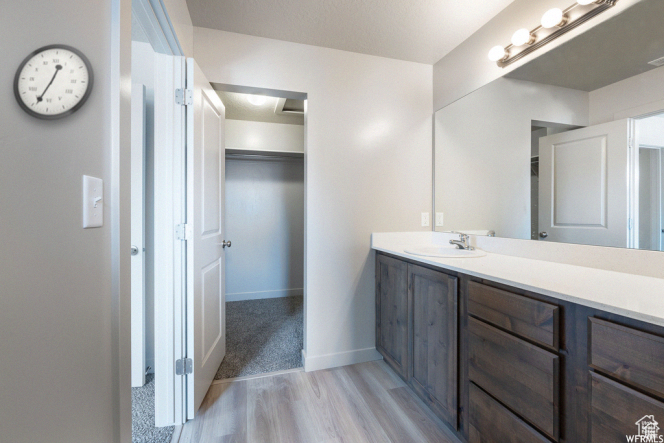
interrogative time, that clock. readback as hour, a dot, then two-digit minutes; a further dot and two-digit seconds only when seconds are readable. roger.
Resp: 12.34
